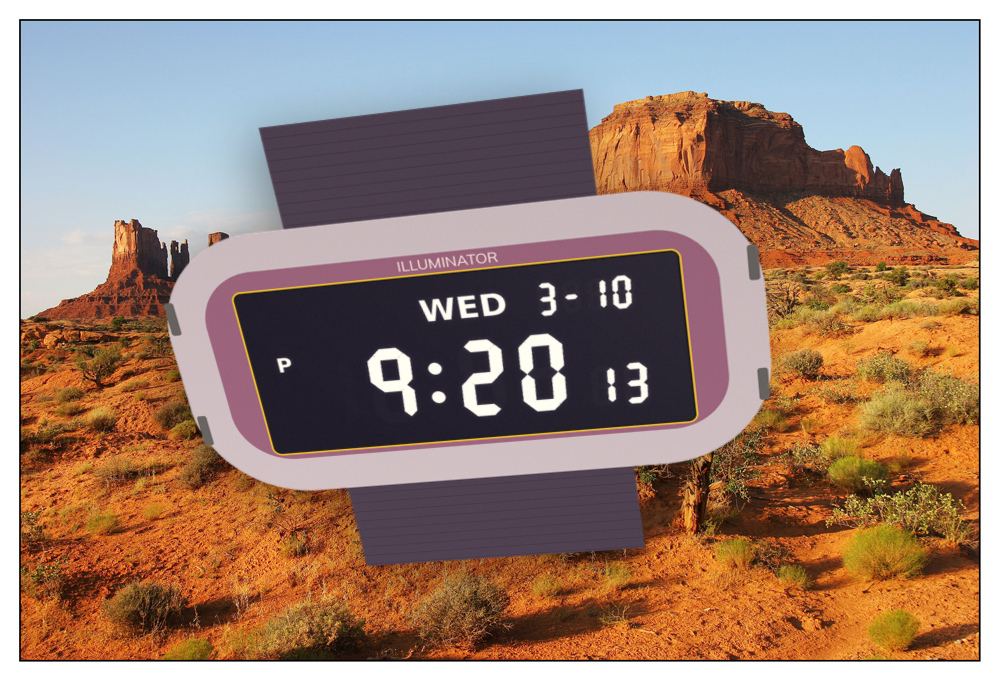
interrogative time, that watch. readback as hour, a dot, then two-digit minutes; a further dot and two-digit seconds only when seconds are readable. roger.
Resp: 9.20.13
